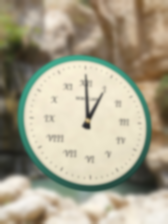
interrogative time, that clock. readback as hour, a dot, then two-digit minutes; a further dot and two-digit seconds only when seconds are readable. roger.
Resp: 1.00
